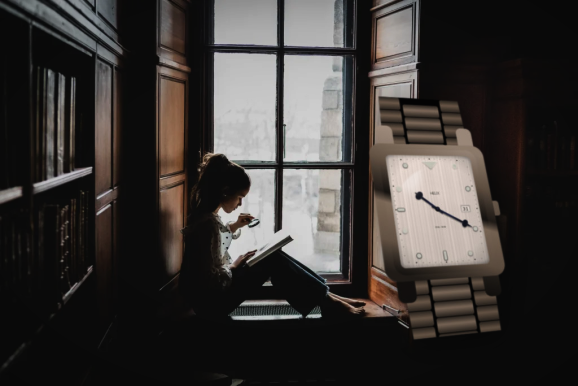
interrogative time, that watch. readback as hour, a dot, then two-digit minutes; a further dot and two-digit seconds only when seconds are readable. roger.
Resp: 10.20
